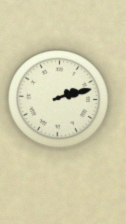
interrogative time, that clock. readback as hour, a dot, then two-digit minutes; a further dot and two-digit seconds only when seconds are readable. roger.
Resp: 2.12
